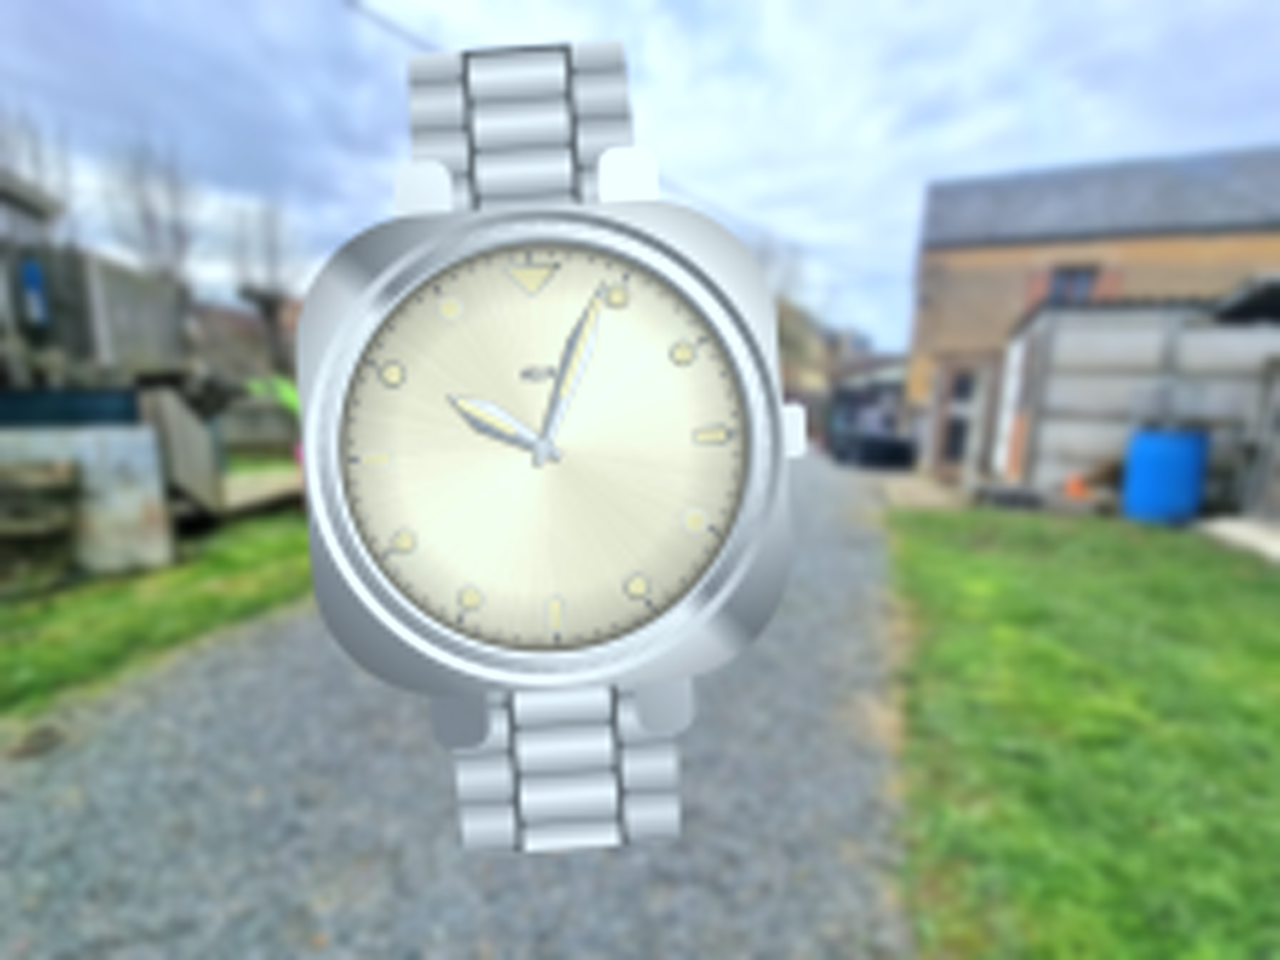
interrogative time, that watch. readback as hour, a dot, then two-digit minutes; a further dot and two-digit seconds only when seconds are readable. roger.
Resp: 10.04
